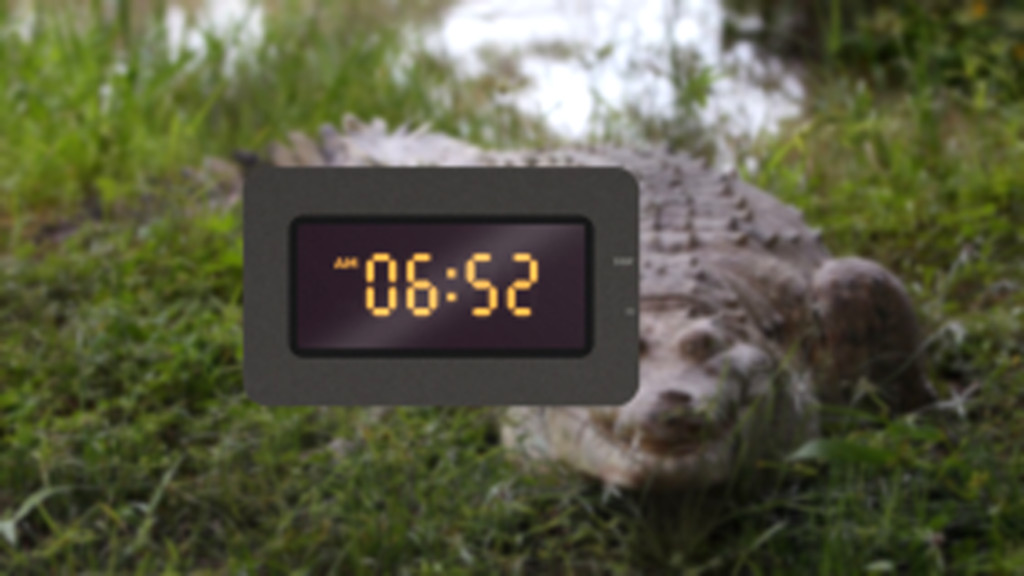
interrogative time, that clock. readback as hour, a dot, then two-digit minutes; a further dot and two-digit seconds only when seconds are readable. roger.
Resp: 6.52
